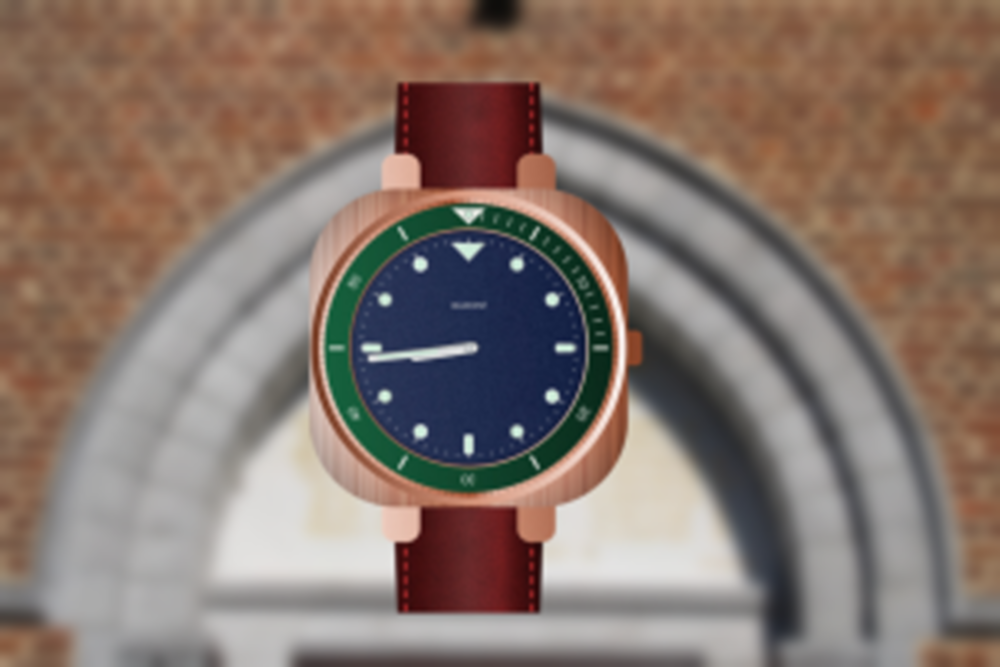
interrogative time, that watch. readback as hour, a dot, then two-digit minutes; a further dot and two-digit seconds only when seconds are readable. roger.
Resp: 8.44
